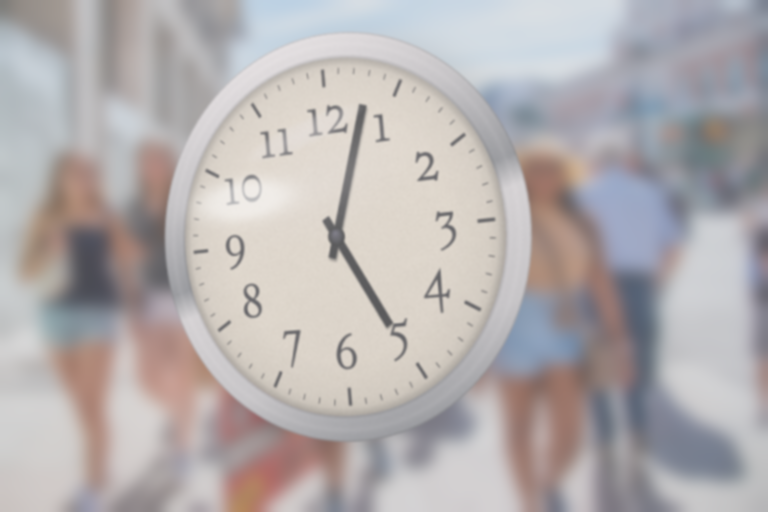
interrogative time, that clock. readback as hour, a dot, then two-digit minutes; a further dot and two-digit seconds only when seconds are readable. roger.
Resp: 5.03
